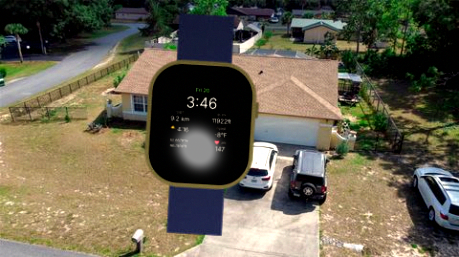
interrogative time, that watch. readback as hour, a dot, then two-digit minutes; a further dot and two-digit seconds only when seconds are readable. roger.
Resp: 3.46
